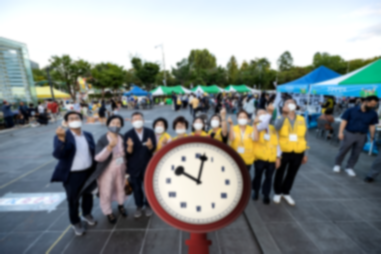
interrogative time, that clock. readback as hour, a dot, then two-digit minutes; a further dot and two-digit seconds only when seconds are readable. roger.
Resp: 10.02
